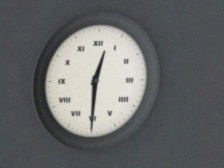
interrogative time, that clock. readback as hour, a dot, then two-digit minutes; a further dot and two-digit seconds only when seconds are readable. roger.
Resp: 12.30
